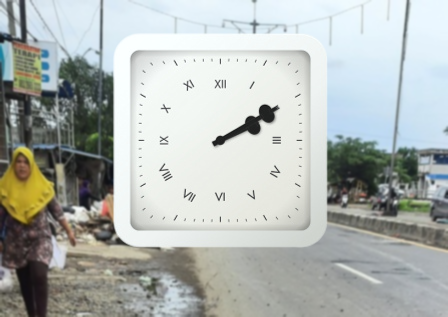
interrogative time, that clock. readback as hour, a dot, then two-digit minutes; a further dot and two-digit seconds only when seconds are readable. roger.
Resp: 2.10
